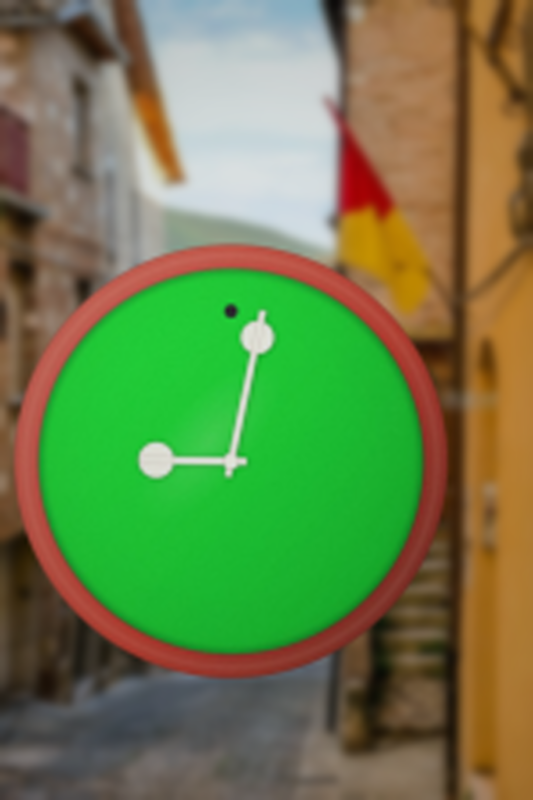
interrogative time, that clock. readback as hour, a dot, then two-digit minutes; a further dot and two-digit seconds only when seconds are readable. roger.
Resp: 9.02
